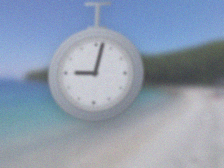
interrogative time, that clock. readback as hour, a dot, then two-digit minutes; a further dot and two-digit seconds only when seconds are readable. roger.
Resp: 9.02
